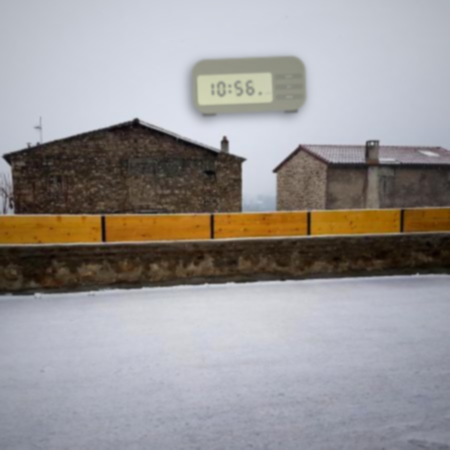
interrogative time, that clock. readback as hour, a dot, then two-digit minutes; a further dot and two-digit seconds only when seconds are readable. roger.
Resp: 10.56
